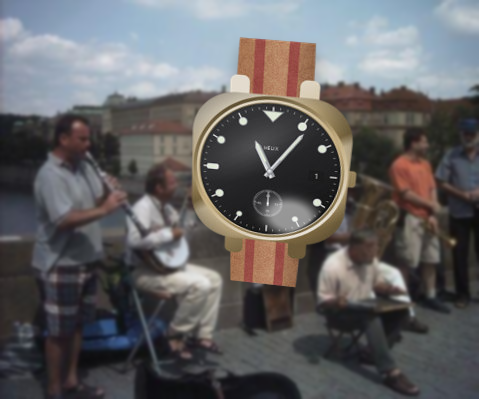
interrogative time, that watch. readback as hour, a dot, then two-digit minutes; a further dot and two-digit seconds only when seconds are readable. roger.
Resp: 11.06
